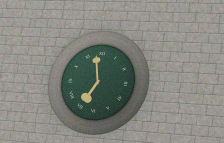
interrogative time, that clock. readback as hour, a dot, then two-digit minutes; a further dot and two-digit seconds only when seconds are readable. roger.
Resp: 6.58
